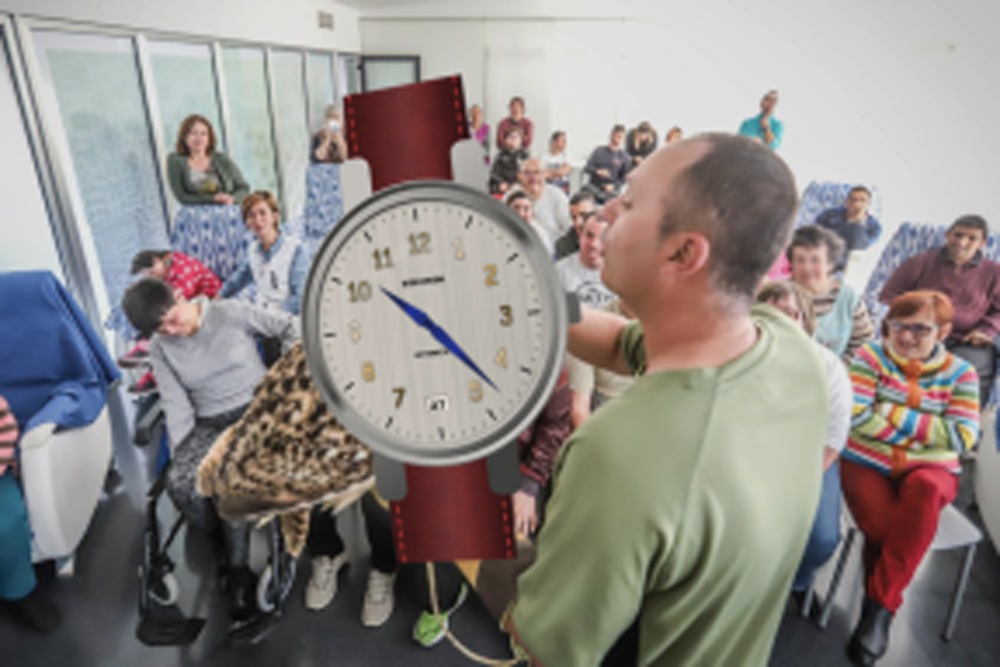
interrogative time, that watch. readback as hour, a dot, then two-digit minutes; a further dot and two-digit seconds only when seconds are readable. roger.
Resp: 10.23
